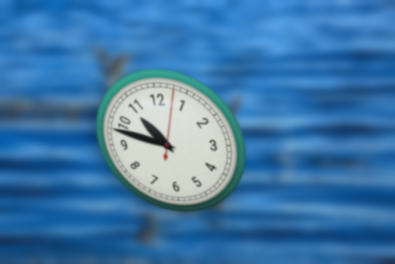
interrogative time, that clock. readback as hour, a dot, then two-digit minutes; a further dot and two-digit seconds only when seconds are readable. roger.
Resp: 10.48.03
